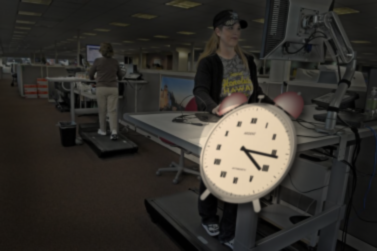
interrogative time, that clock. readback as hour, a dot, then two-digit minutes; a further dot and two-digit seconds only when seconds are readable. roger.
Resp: 4.16
